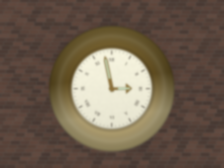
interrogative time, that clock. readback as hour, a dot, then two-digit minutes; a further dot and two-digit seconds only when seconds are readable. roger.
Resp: 2.58
